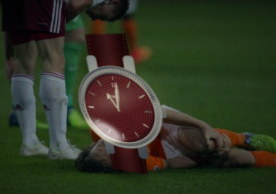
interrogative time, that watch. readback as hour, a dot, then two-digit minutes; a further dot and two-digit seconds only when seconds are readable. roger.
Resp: 11.01
